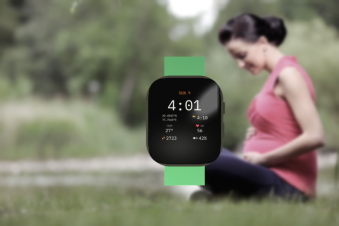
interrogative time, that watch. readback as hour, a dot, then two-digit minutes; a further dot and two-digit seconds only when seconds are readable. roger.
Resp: 4.01
